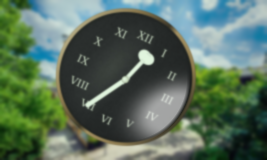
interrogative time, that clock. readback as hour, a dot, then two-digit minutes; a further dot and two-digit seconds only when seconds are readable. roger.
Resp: 12.35
